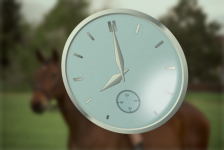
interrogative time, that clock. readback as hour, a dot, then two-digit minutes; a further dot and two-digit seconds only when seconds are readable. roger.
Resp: 8.00
